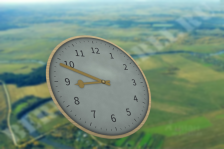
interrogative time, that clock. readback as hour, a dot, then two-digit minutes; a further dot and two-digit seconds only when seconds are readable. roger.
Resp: 8.49
